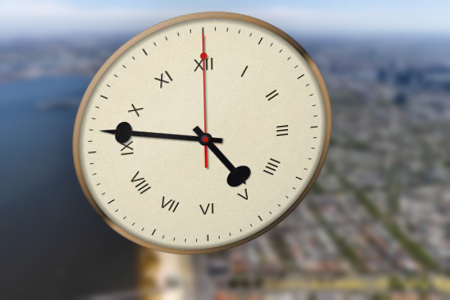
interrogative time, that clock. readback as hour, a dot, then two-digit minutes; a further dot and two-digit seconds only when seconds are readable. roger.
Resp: 4.47.00
